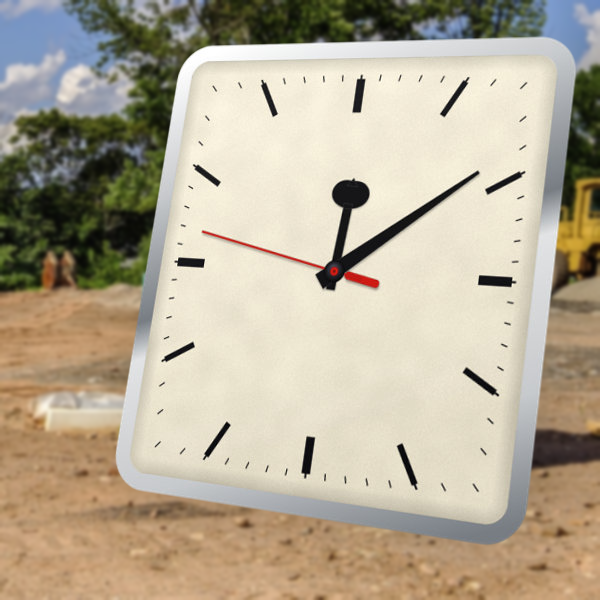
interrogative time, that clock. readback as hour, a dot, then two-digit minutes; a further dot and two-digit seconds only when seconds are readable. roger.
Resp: 12.08.47
